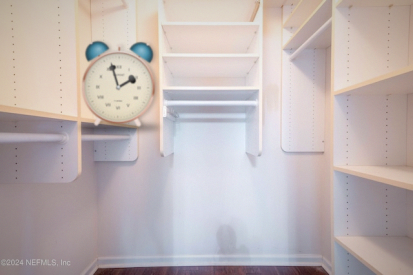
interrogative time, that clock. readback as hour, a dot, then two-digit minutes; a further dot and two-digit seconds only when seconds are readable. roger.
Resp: 1.57
